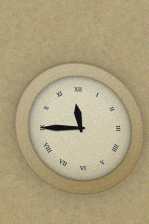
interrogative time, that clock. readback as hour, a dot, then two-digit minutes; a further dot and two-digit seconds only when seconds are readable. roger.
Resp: 11.45
